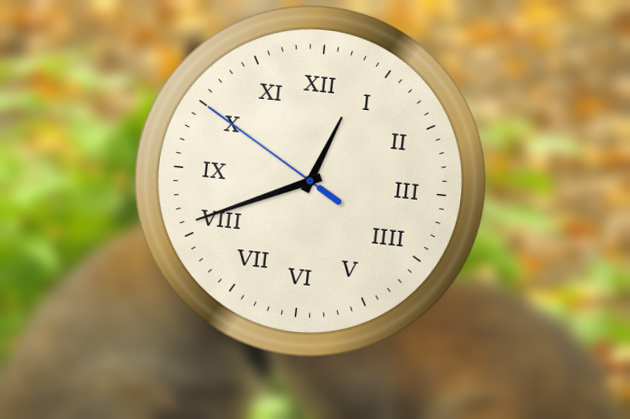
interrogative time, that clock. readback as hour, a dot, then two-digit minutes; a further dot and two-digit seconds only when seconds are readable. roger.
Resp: 12.40.50
